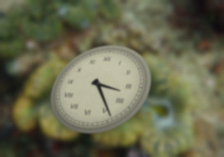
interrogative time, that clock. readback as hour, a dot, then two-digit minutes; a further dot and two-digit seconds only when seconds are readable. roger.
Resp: 3.24
